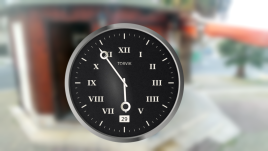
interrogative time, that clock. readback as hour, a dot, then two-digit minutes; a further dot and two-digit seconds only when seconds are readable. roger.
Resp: 5.54
